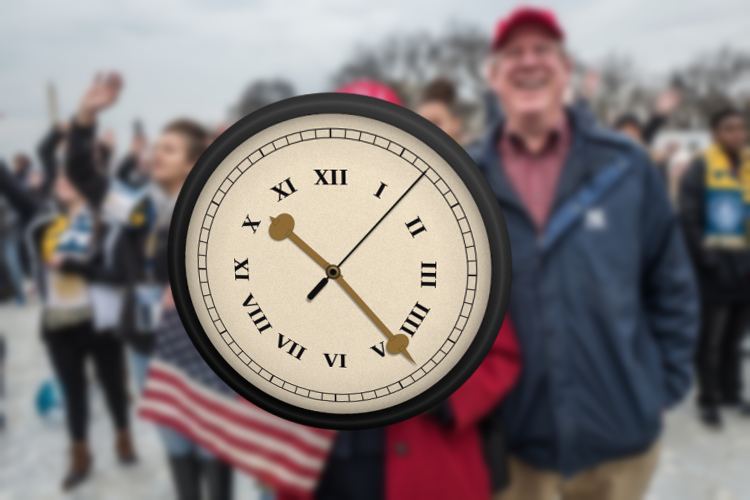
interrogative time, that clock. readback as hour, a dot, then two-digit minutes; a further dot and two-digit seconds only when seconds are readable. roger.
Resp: 10.23.07
